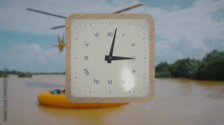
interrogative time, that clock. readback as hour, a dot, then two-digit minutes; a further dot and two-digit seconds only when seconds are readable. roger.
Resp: 3.02
